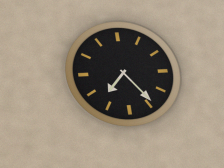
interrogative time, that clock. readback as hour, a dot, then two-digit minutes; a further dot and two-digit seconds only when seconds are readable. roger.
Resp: 7.24
